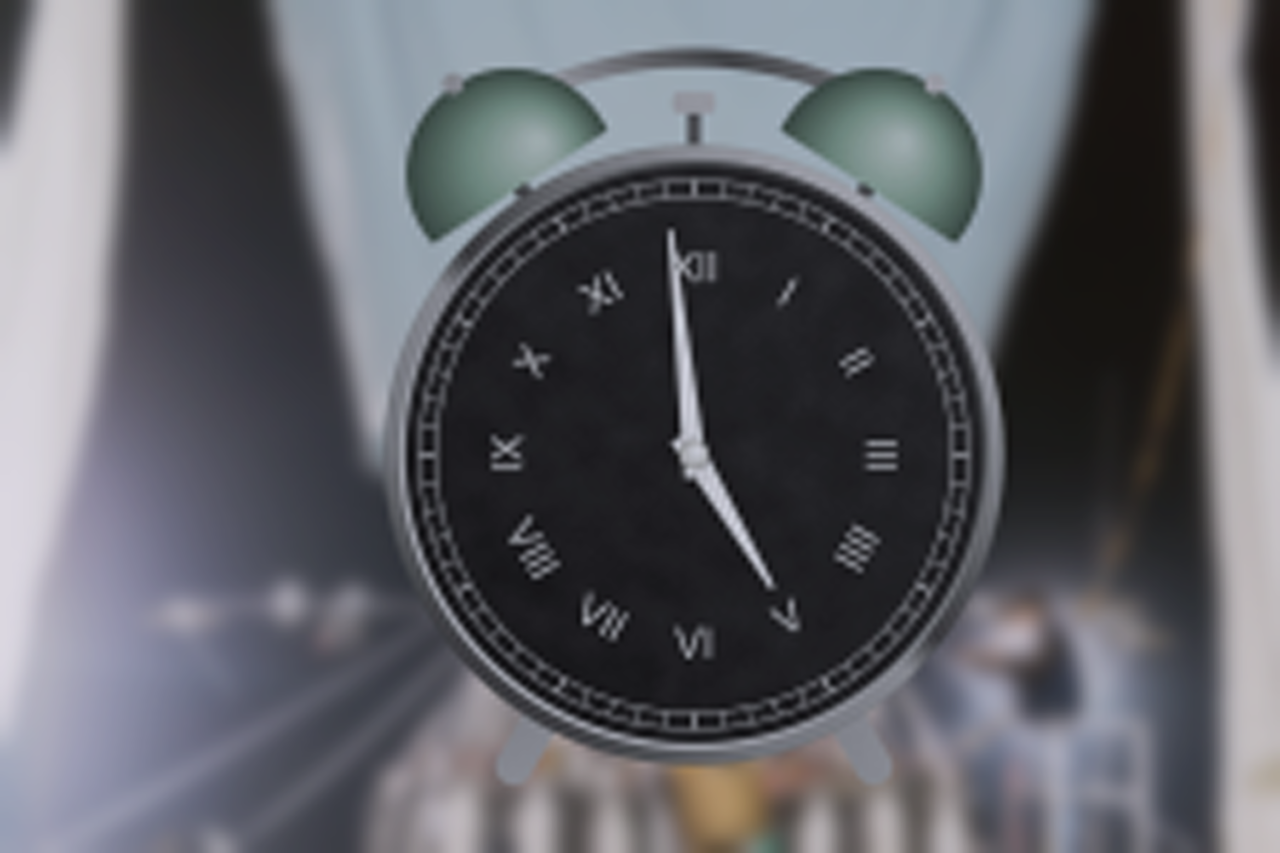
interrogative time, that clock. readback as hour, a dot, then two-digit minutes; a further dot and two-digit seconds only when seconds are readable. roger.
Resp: 4.59
